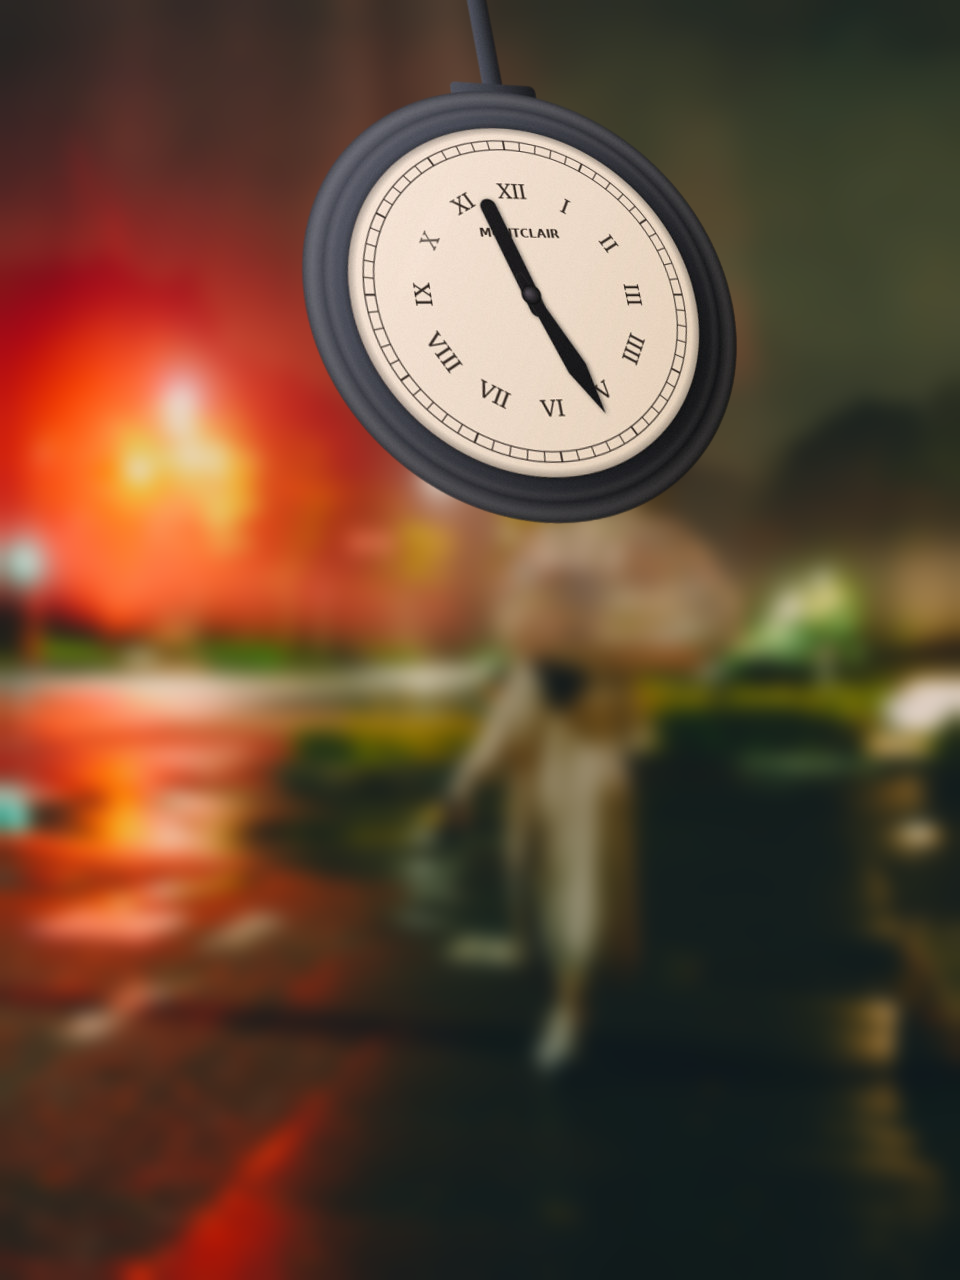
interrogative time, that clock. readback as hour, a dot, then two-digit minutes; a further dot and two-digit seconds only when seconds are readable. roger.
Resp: 11.26
